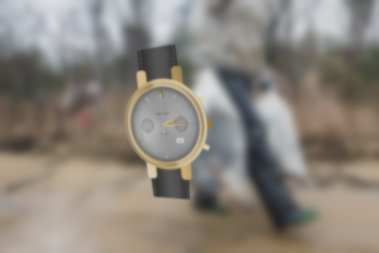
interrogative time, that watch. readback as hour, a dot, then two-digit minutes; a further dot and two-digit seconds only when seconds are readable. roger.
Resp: 2.15
